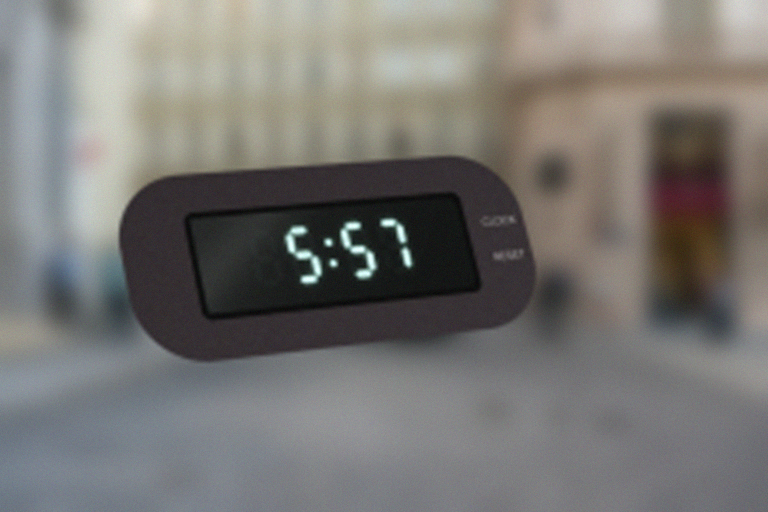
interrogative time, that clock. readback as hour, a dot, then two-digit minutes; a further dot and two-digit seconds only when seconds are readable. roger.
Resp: 5.57
